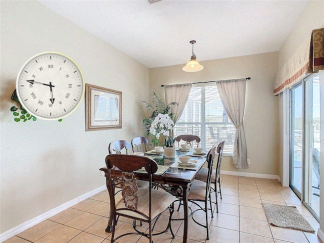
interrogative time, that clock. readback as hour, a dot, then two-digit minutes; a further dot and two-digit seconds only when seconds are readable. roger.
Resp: 5.47
